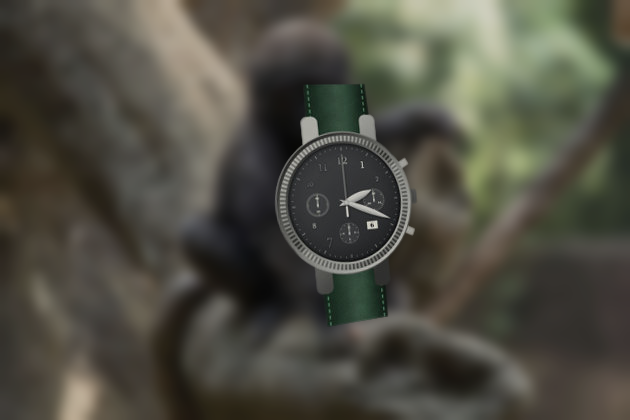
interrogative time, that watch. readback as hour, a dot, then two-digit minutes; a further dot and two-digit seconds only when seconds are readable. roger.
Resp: 2.19
